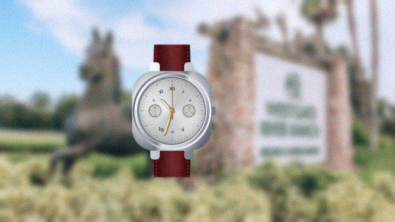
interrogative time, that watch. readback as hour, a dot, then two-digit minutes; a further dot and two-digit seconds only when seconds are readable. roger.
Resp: 10.33
